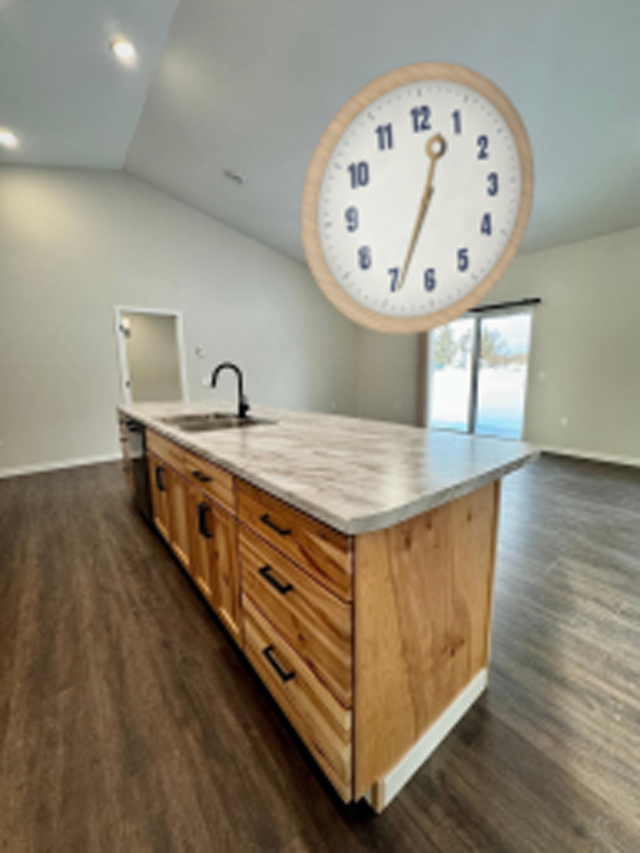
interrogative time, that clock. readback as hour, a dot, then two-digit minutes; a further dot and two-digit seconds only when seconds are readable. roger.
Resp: 12.34
